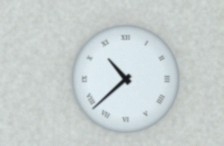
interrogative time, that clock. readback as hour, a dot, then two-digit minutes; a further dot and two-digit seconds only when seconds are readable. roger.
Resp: 10.38
